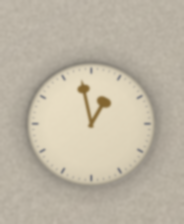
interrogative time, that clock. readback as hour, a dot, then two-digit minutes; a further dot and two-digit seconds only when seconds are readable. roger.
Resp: 12.58
